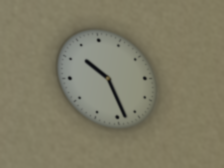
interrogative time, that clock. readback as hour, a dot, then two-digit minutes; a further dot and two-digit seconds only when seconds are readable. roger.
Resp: 10.28
